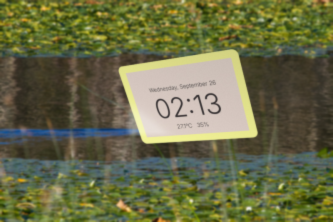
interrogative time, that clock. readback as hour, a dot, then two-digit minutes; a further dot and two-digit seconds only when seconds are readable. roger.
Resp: 2.13
